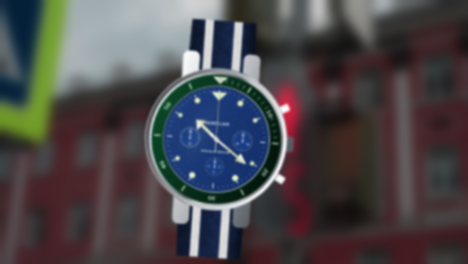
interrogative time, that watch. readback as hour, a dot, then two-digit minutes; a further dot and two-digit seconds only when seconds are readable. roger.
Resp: 10.21
